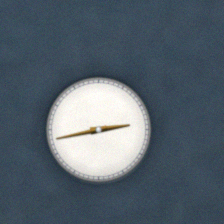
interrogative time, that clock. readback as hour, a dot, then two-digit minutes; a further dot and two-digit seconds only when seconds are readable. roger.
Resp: 2.43
